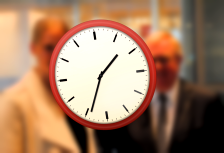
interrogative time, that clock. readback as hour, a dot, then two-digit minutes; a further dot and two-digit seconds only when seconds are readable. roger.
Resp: 1.34
